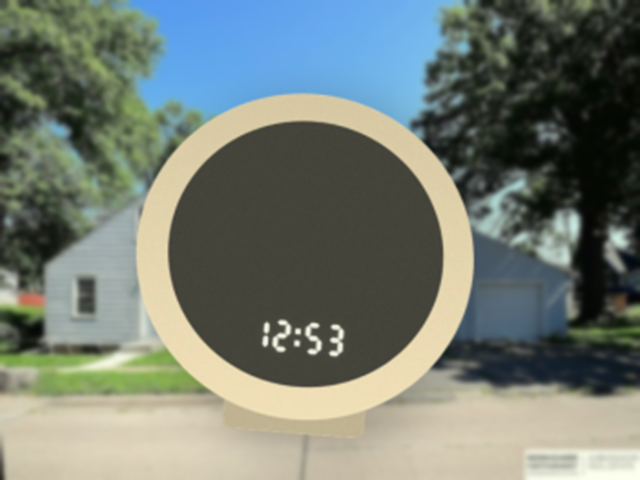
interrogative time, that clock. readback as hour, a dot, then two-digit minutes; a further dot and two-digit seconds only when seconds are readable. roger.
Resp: 12.53
